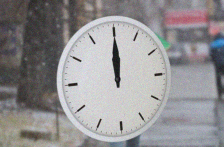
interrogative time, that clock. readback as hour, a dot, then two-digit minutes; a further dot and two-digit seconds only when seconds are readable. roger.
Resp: 12.00
